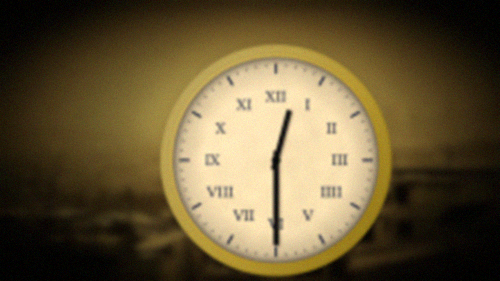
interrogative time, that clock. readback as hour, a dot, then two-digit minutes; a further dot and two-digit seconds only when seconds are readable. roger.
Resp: 12.30
